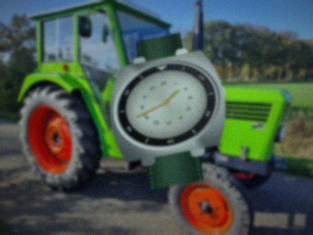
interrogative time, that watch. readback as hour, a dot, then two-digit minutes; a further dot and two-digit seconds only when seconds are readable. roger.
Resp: 1.42
